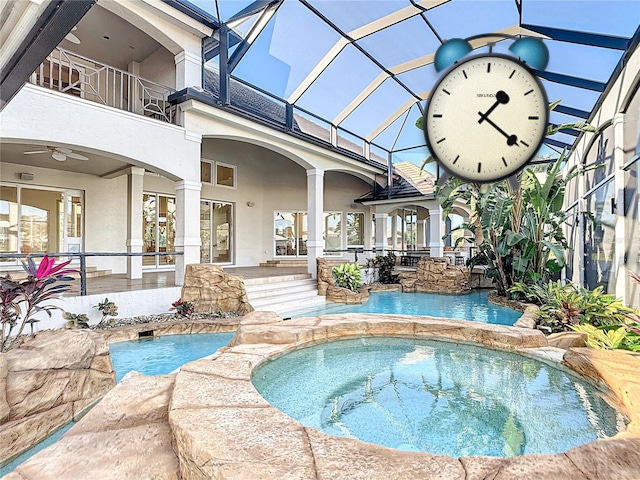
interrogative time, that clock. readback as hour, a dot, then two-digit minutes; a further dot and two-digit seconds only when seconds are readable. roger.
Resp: 1.21
